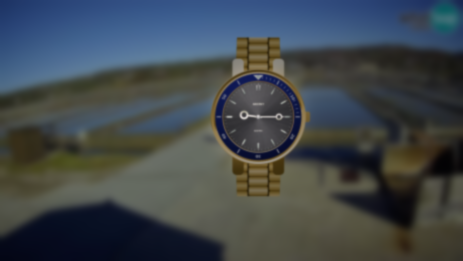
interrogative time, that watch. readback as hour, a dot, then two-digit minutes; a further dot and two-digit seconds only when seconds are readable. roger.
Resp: 9.15
